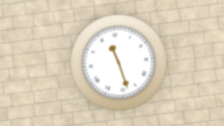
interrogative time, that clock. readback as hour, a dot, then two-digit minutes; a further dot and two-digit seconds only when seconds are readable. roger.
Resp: 11.28
